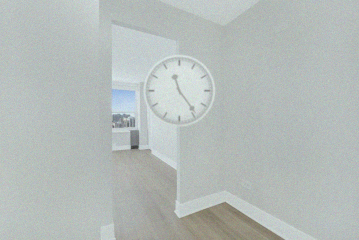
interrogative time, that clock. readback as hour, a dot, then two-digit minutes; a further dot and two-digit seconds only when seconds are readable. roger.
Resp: 11.24
